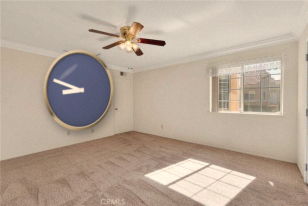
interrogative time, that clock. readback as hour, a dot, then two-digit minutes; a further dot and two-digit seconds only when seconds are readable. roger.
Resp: 8.48
